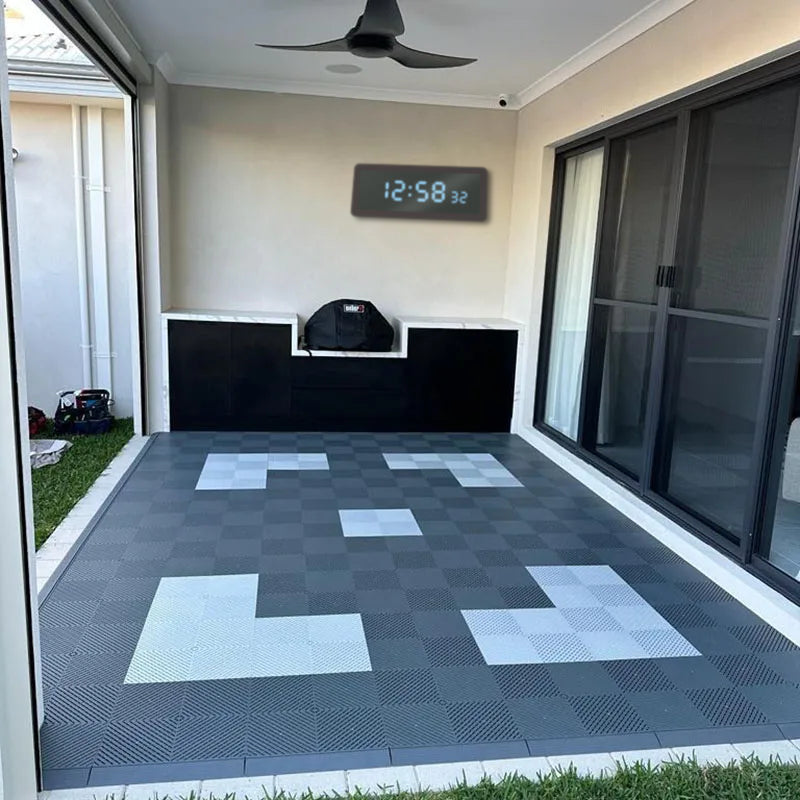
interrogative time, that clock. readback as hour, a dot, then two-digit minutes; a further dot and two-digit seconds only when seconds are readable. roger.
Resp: 12.58.32
